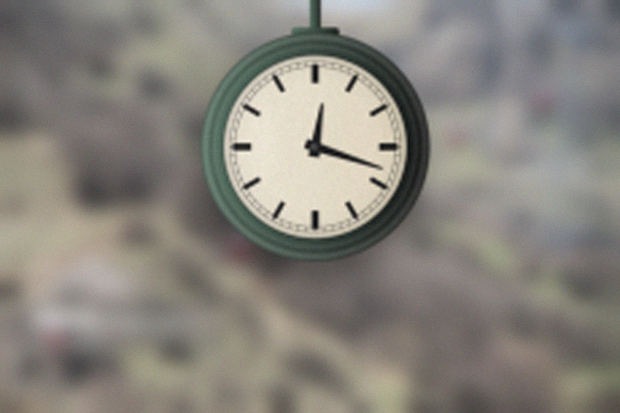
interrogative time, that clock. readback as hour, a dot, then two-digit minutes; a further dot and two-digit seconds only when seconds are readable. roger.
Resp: 12.18
